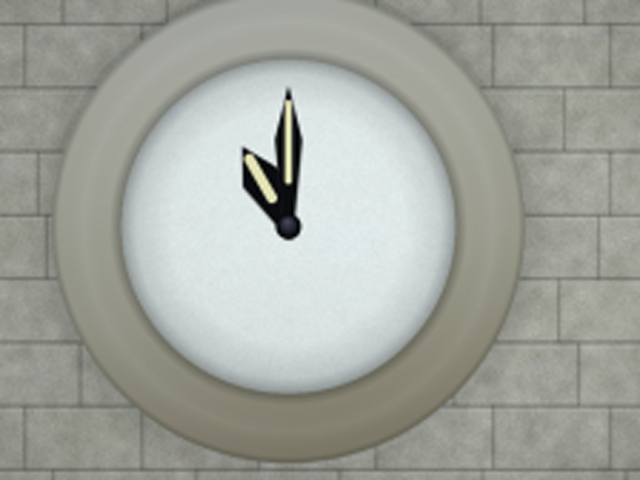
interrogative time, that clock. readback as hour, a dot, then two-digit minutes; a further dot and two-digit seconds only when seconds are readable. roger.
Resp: 11.00
